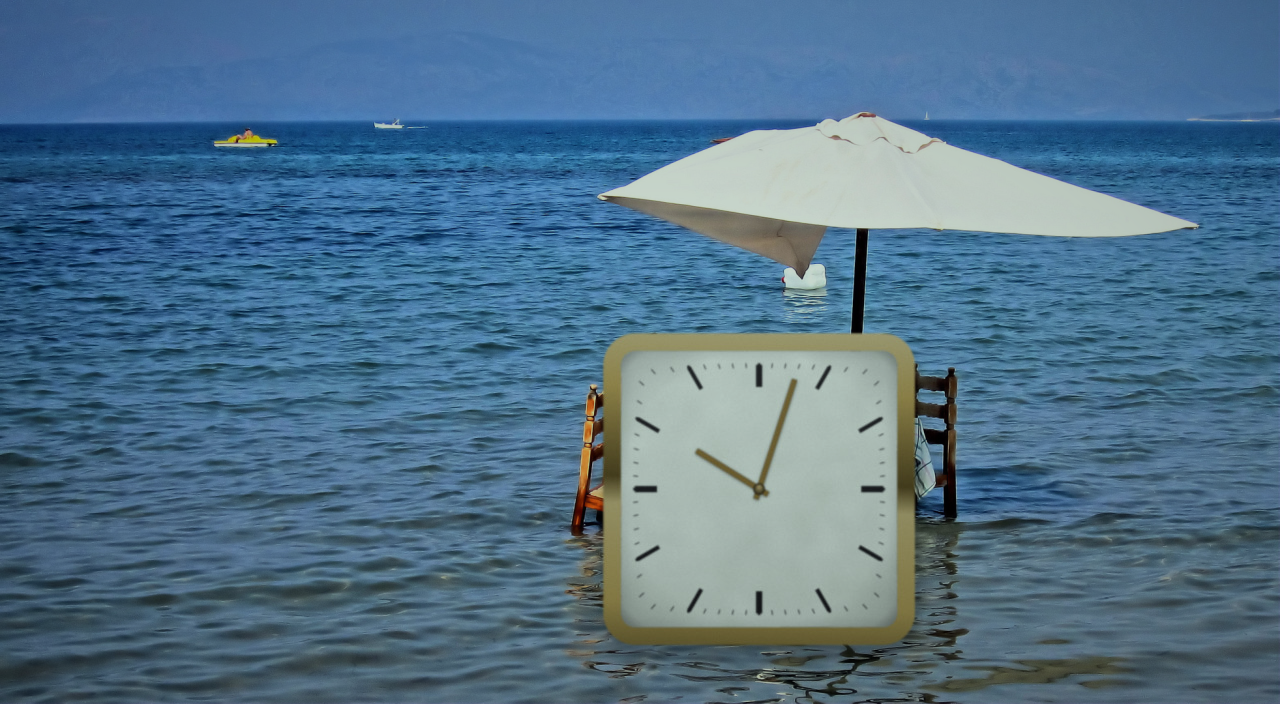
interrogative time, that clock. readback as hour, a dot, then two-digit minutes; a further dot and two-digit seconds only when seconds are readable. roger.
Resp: 10.03
